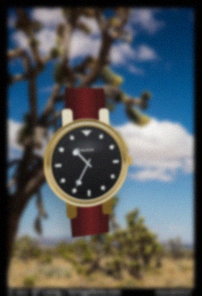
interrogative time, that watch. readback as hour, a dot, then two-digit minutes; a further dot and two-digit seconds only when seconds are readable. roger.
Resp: 10.35
